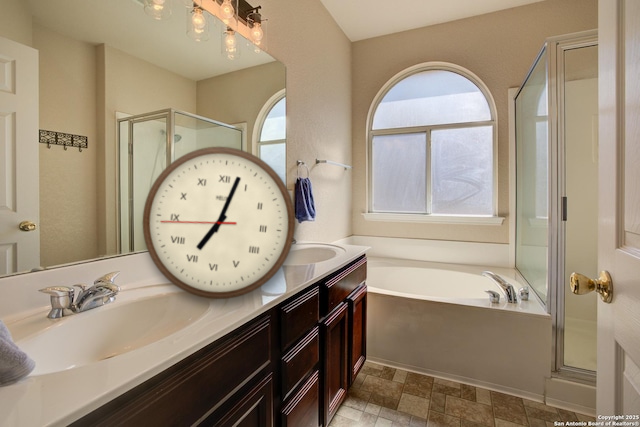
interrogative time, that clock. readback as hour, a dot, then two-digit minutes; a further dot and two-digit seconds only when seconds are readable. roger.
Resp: 7.02.44
